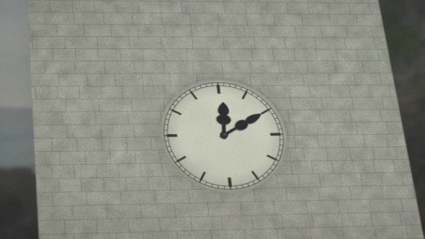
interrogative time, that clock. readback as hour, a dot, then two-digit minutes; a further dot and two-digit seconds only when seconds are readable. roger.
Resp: 12.10
